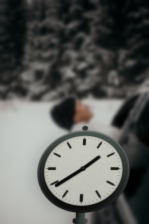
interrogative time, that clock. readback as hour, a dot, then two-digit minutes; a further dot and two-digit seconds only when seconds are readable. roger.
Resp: 1.39
